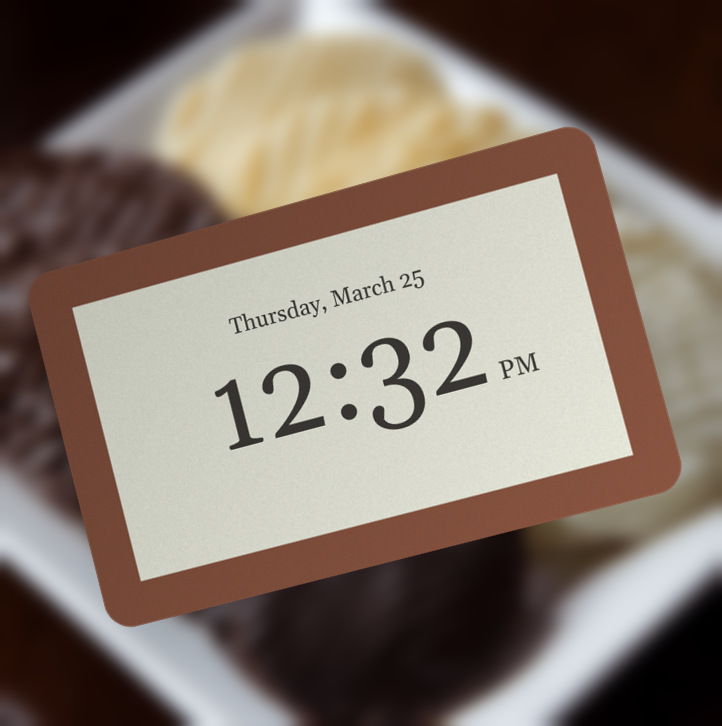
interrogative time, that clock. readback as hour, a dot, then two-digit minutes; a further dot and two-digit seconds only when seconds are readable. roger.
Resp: 12.32
